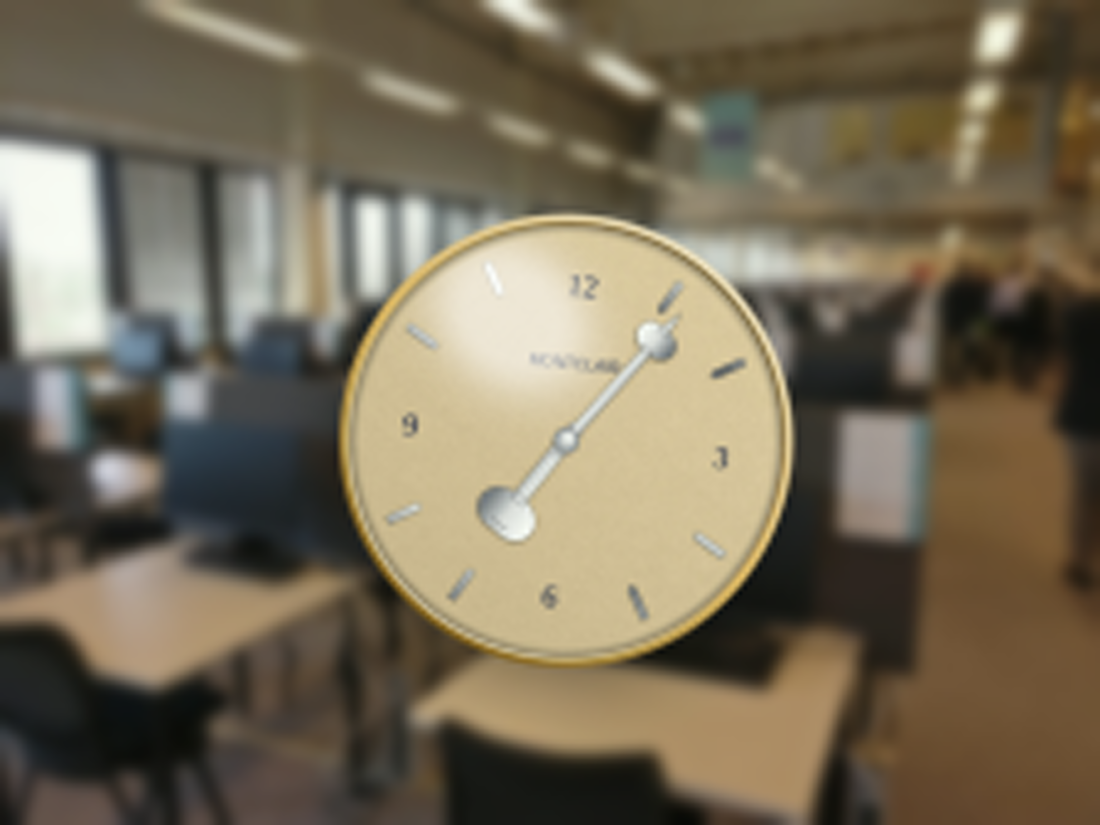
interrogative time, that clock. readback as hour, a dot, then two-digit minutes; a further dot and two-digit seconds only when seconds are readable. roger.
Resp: 7.06
